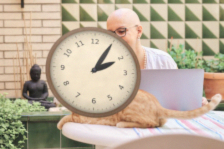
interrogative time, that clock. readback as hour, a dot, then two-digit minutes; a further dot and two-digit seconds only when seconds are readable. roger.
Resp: 2.05
